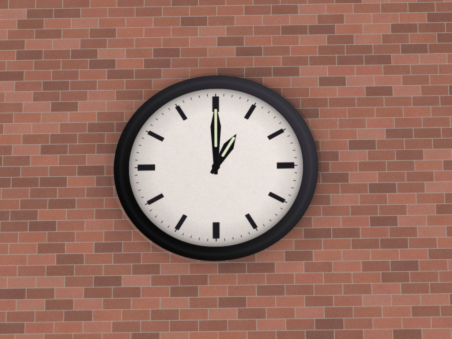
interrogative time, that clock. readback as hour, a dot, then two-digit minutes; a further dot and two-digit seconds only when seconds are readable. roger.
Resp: 1.00
